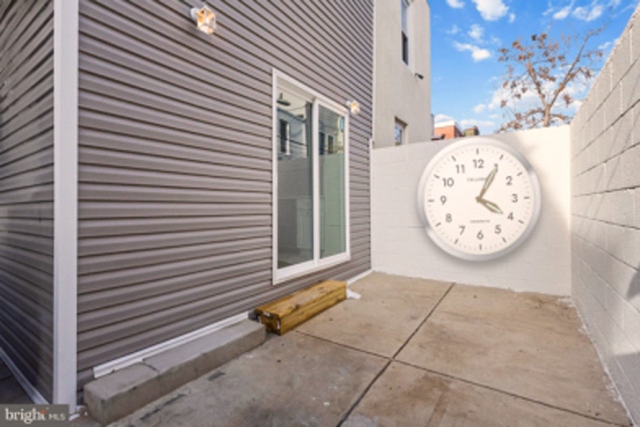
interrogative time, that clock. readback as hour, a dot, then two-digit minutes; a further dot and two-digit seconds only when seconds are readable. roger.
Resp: 4.05
